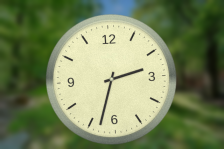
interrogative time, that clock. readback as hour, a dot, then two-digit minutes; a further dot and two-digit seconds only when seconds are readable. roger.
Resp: 2.33
